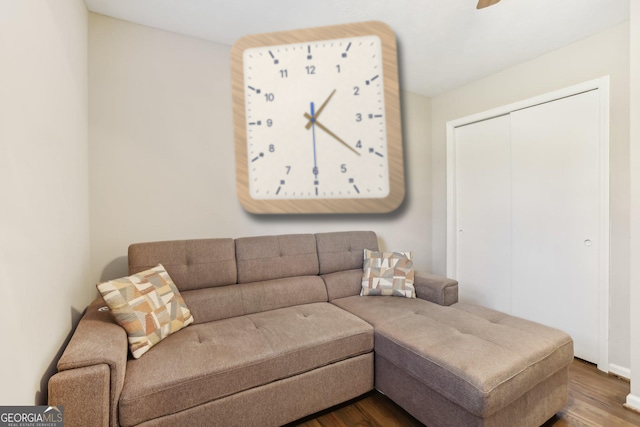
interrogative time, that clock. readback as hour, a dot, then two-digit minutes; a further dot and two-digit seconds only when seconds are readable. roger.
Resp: 1.21.30
